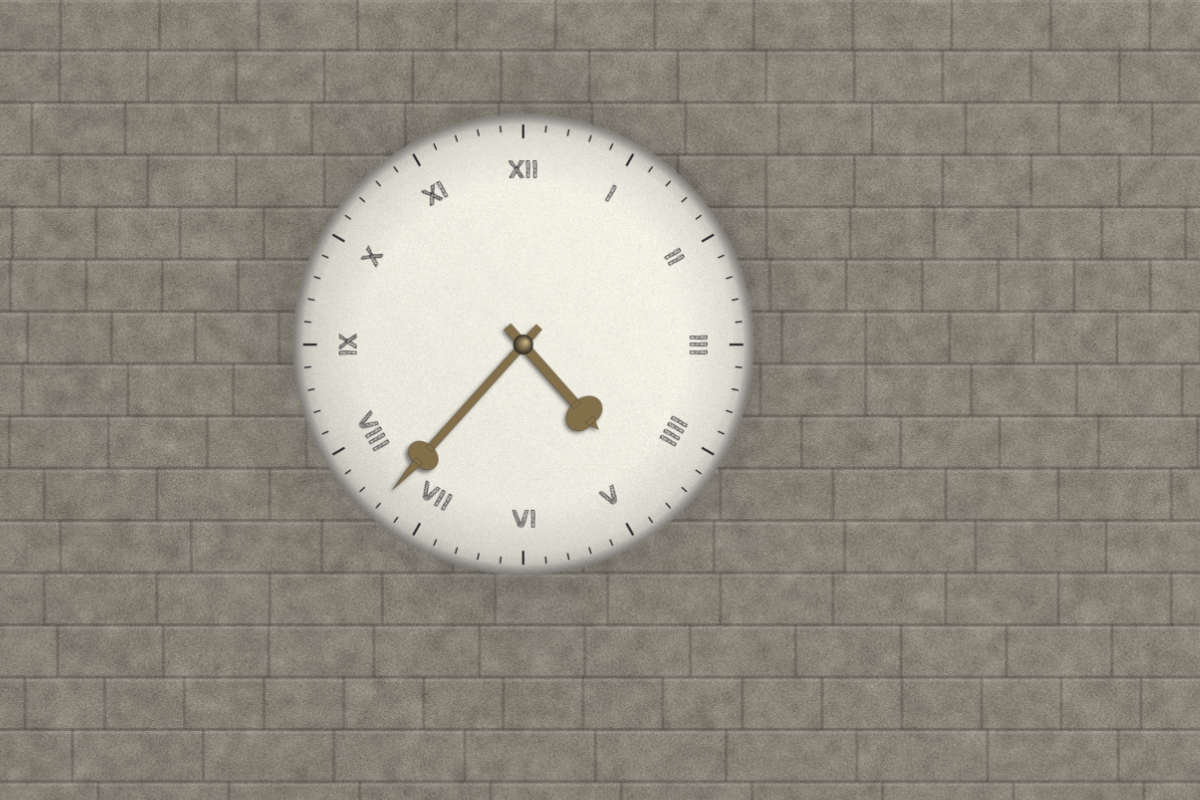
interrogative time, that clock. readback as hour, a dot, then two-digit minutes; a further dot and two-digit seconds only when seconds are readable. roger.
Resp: 4.37
